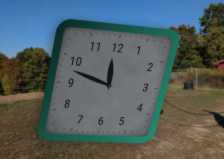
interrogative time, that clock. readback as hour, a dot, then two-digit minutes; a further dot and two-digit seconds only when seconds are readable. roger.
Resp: 11.48
